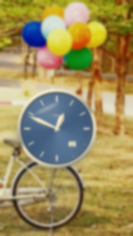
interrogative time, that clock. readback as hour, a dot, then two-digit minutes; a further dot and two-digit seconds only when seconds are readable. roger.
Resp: 12.49
